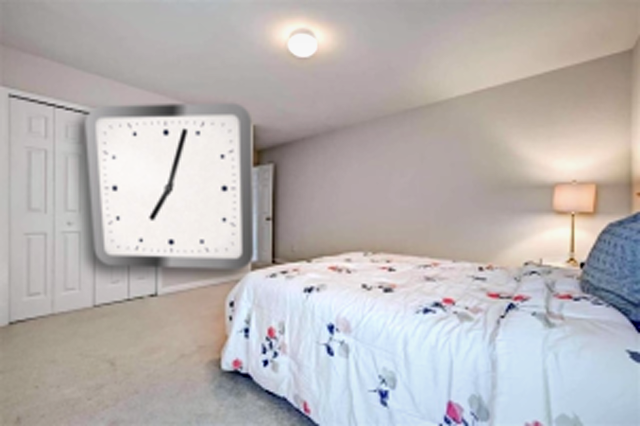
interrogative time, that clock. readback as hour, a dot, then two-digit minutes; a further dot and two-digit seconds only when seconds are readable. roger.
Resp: 7.03
